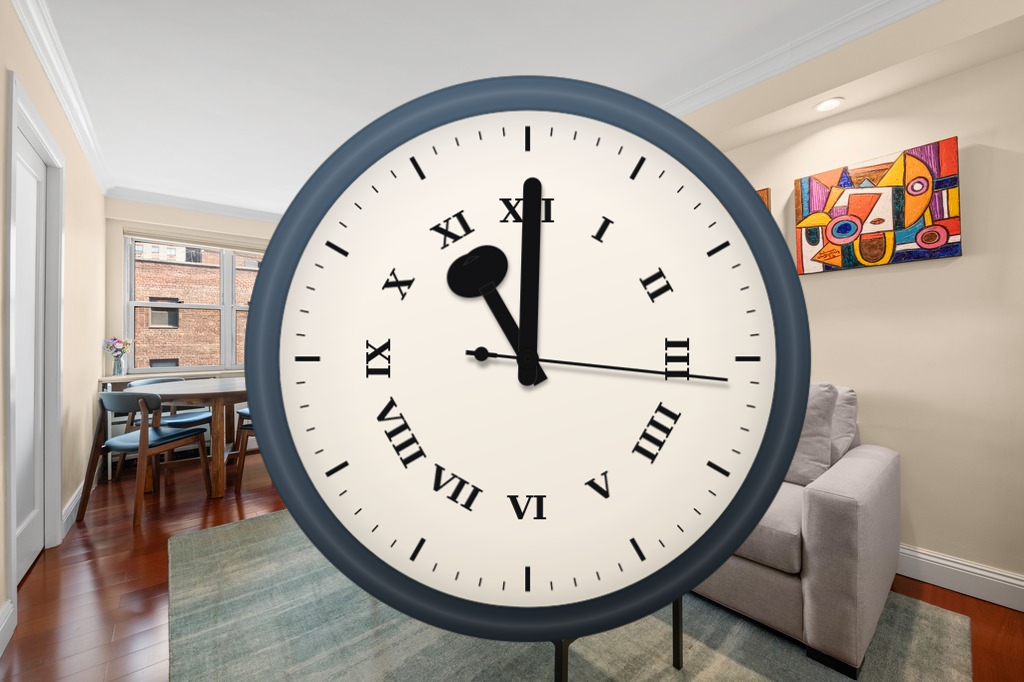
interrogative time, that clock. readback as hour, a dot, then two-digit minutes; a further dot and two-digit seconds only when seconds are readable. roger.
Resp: 11.00.16
